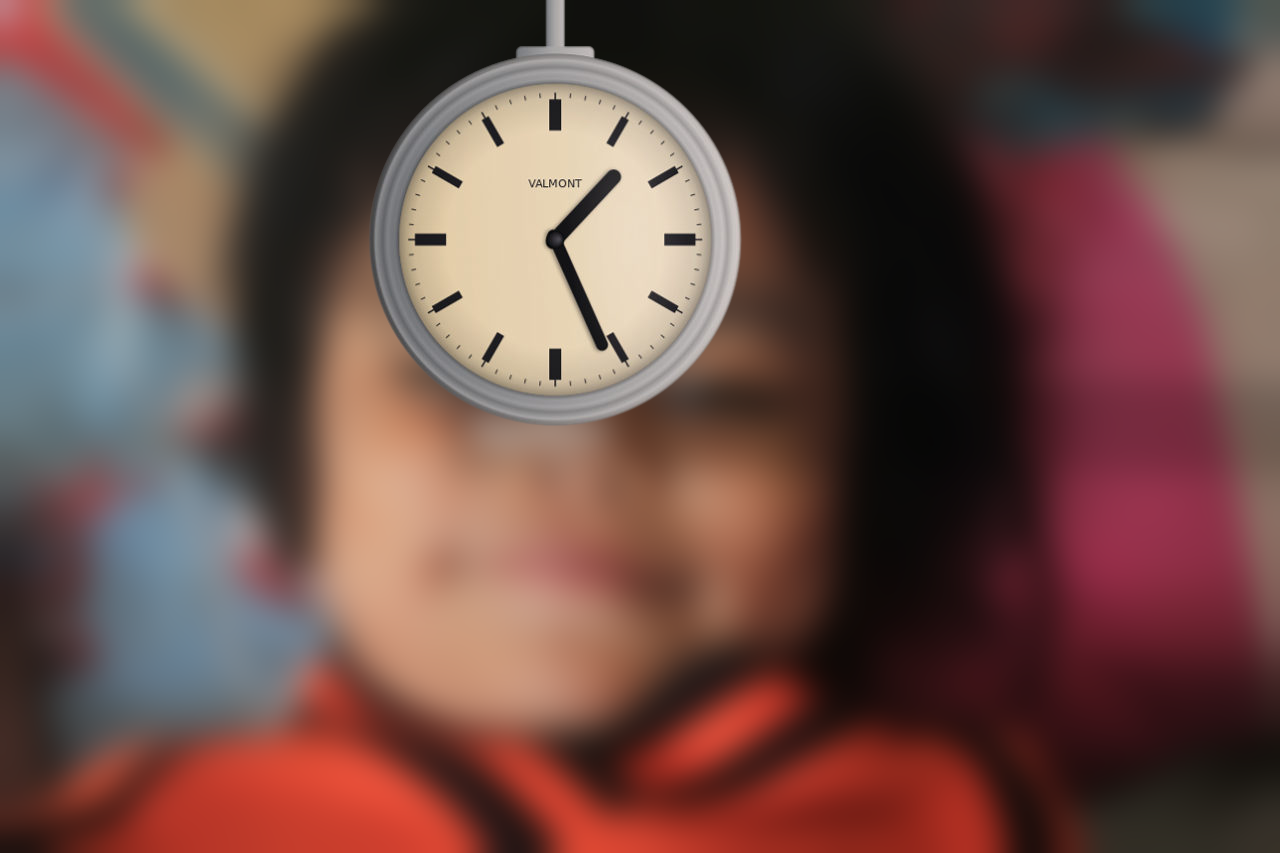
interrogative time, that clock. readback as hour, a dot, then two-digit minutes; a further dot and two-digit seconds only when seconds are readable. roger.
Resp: 1.26
